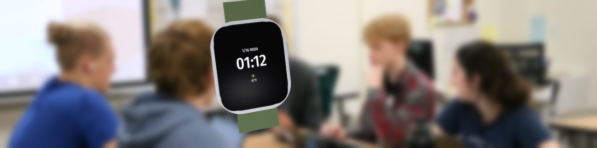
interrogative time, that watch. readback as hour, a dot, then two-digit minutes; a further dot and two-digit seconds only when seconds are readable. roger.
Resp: 1.12
